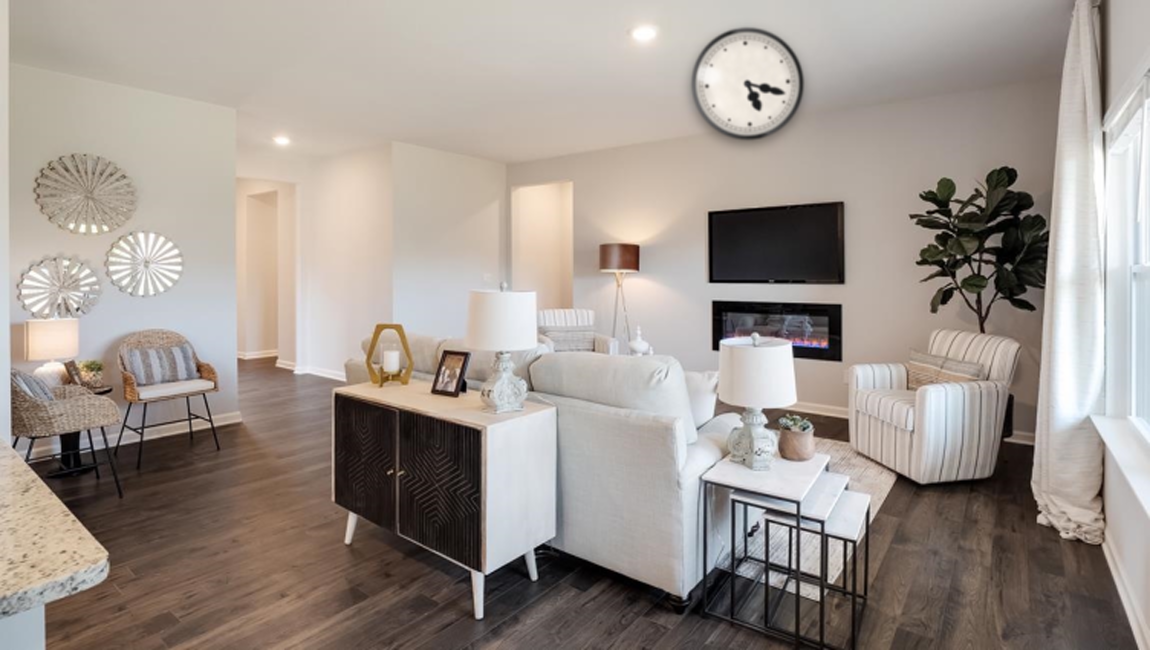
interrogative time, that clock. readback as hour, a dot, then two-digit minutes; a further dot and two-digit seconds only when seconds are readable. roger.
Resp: 5.18
